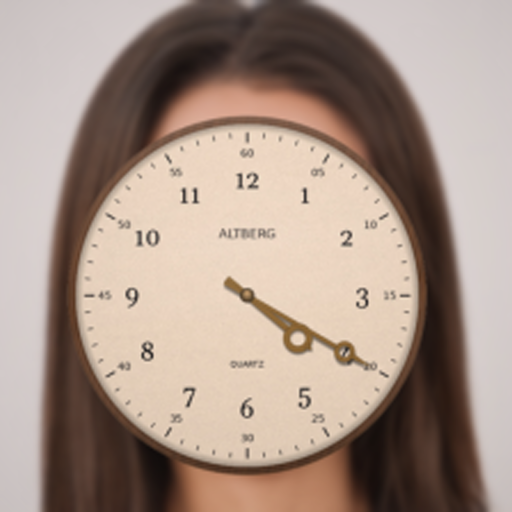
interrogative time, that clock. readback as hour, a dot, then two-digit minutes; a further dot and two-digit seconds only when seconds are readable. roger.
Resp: 4.20
